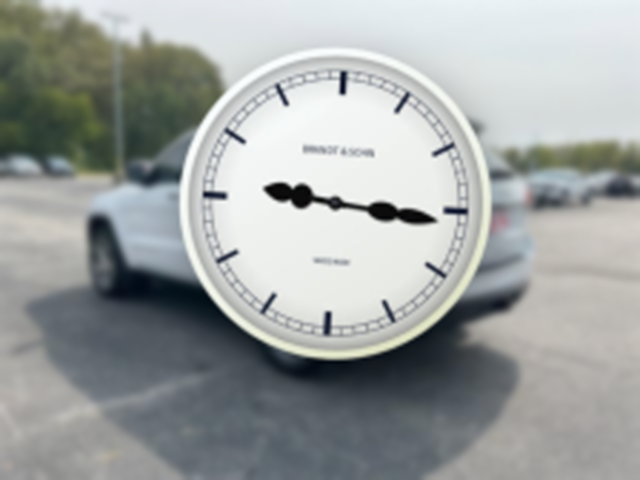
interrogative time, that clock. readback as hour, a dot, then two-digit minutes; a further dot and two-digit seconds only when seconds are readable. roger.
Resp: 9.16
